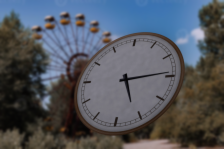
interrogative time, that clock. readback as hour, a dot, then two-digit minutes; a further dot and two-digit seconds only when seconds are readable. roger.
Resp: 5.14
